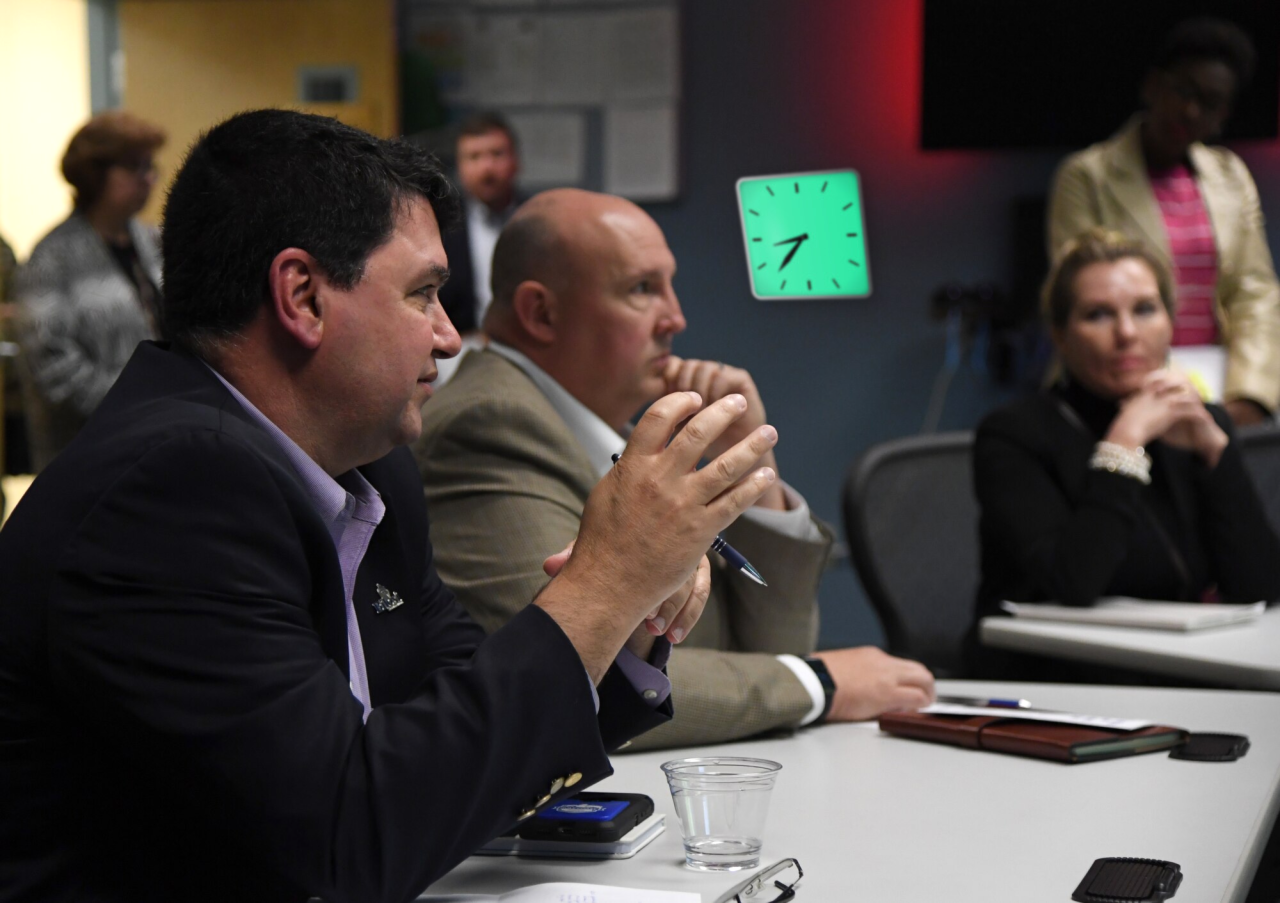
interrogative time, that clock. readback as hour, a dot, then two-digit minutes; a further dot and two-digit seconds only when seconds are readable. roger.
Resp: 8.37
